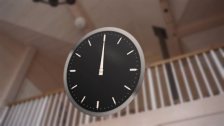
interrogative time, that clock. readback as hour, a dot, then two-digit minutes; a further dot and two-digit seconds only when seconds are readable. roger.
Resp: 12.00
